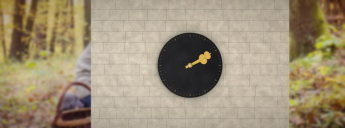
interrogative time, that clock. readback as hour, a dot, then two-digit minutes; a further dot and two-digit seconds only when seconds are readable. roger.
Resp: 2.10
